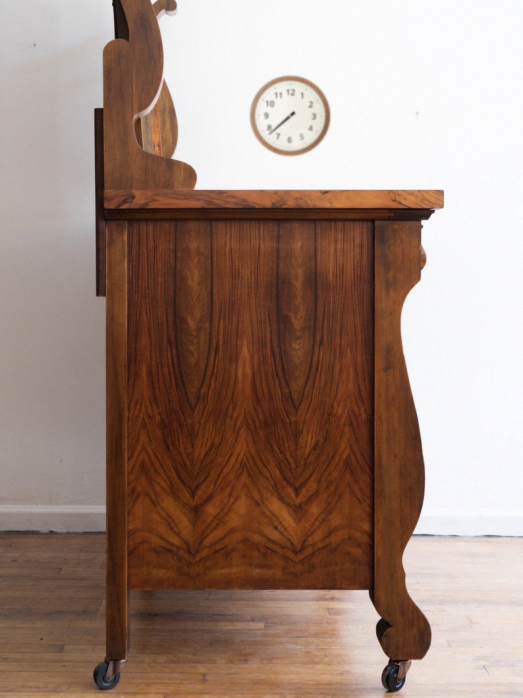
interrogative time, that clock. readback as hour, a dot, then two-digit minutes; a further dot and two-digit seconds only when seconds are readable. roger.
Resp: 7.38
